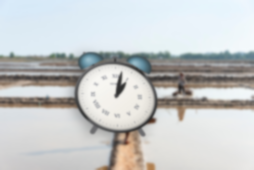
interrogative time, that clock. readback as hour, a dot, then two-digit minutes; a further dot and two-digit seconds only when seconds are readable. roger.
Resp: 1.02
